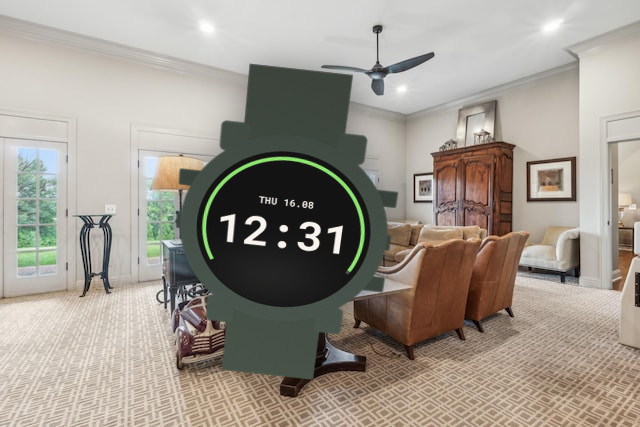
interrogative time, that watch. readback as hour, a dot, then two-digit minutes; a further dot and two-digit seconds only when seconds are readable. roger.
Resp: 12.31
